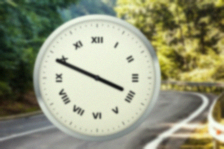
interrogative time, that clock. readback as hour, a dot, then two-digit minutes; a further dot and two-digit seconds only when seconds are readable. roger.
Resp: 3.49
